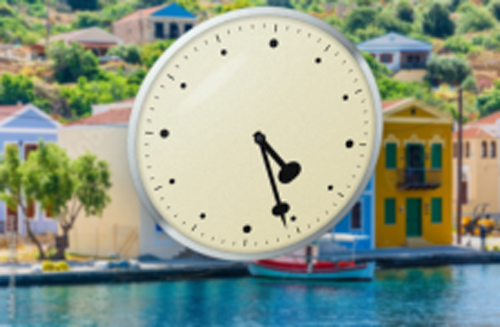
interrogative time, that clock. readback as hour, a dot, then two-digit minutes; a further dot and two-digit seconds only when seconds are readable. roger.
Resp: 4.26
